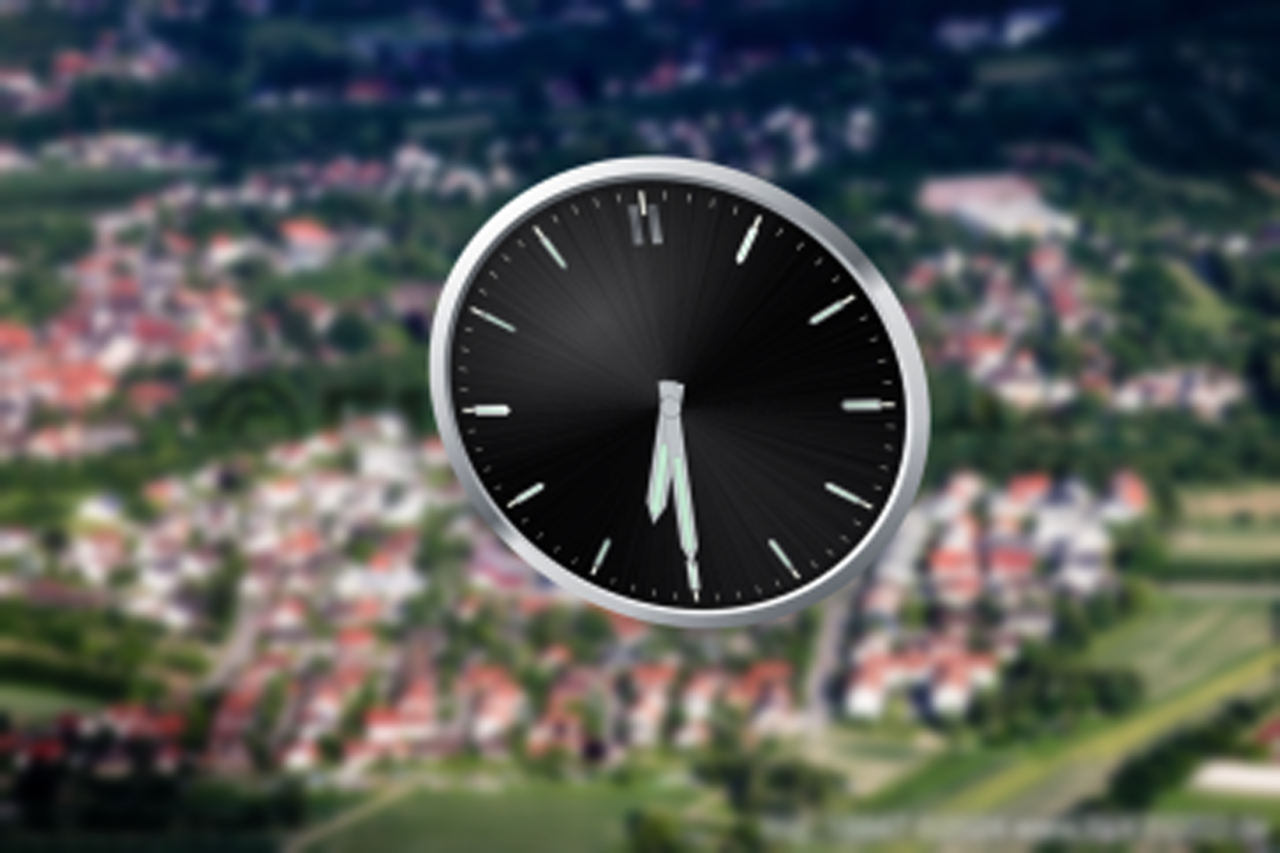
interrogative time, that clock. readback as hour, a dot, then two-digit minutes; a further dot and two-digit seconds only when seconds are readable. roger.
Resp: 6.30
